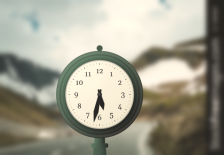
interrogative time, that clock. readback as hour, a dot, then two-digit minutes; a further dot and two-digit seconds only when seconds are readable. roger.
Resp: 5.32
